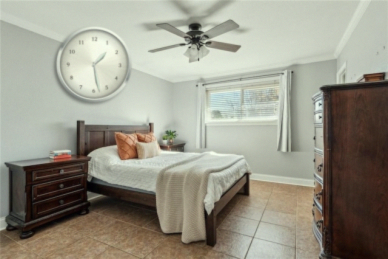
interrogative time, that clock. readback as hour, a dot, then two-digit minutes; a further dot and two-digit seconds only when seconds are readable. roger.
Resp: 1.28
